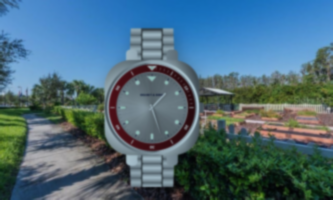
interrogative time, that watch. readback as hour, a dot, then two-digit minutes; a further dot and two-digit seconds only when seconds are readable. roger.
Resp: 1.27
